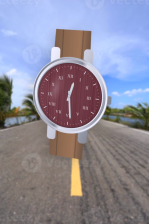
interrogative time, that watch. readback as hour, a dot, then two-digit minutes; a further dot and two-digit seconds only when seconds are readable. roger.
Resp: 12.29
